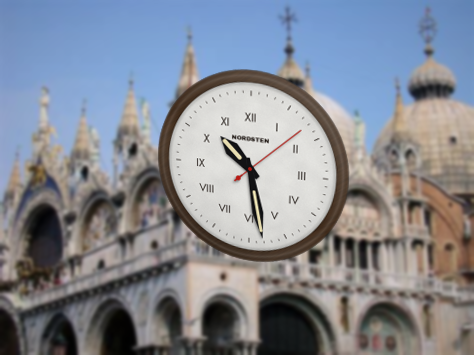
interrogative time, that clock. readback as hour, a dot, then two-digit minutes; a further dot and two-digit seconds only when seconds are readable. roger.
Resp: 10.28.08
